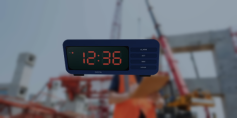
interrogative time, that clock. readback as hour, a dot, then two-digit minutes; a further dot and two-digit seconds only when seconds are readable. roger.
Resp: 12.36
